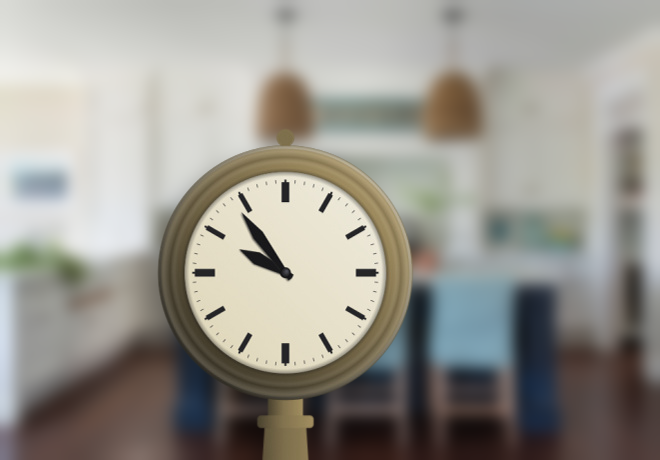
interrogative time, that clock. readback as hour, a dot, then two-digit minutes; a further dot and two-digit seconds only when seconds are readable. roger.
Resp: 9.54
